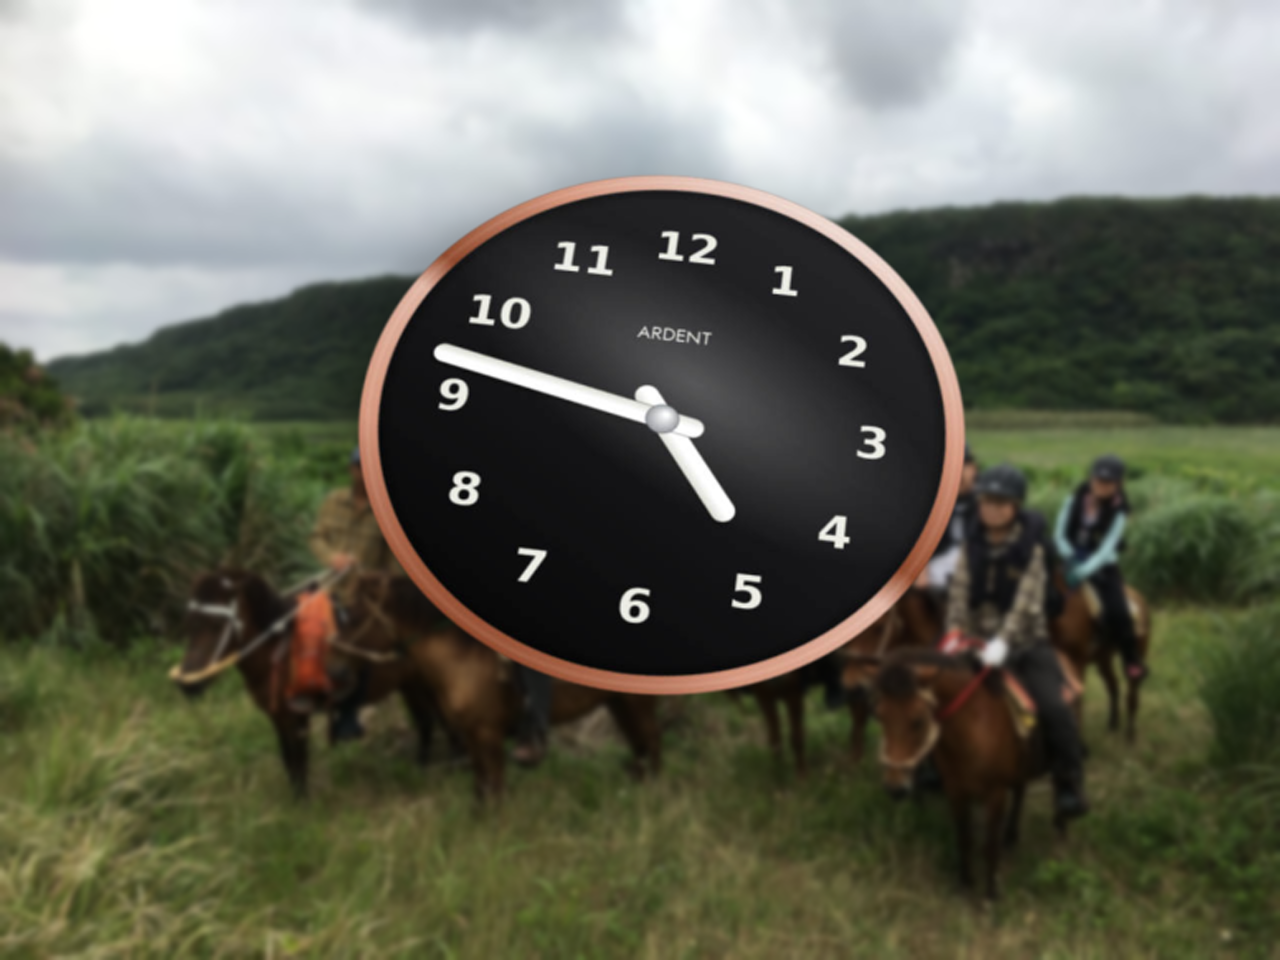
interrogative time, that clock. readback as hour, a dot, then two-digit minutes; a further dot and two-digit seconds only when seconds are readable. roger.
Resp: 4.47
